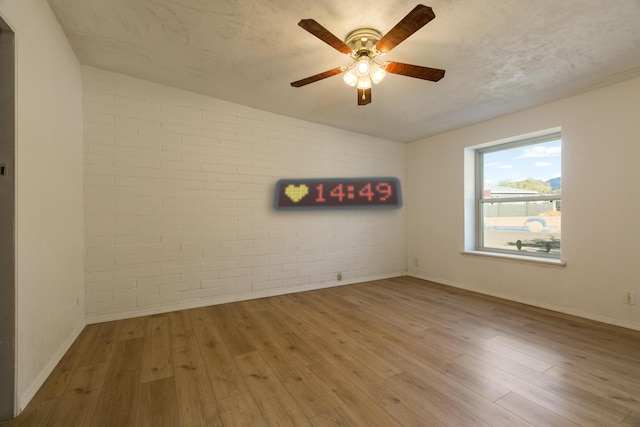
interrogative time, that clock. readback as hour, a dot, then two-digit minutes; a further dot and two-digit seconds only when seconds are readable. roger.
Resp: 14.49
